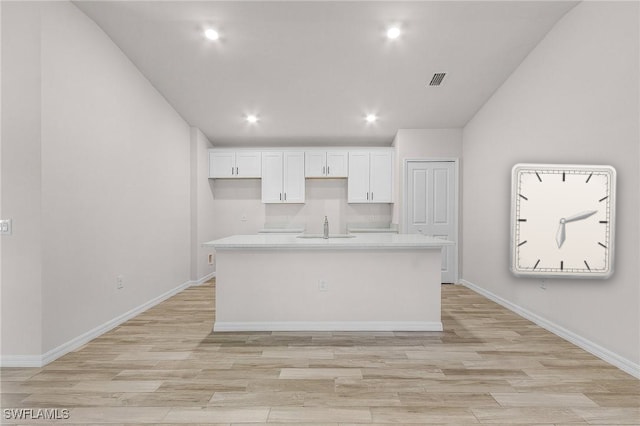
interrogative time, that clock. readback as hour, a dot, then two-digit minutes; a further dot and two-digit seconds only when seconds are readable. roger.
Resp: 6.12
